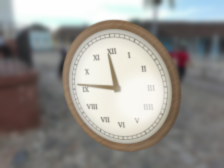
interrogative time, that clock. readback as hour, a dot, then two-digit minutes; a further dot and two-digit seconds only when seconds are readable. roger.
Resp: 11.46
